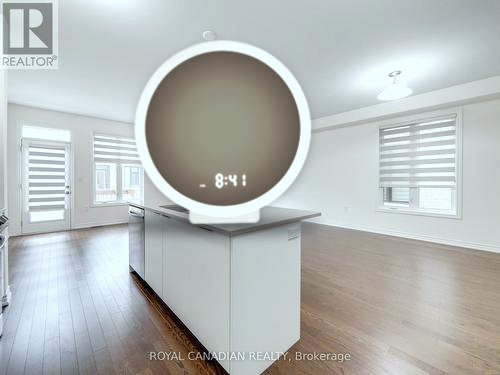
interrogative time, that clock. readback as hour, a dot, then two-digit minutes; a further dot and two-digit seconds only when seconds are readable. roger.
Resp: 8.41
